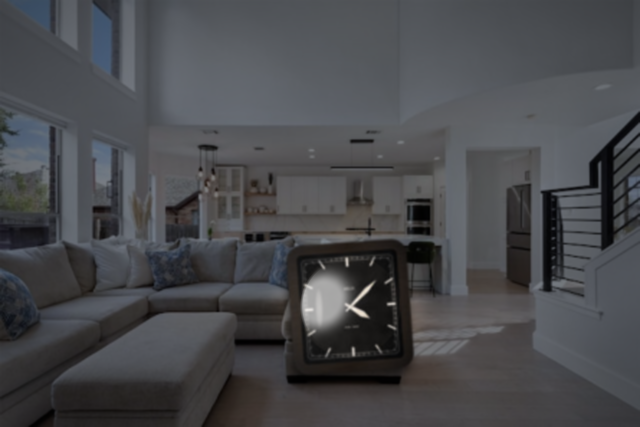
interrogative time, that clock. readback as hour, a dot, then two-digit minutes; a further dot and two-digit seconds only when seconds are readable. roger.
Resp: 4.08
